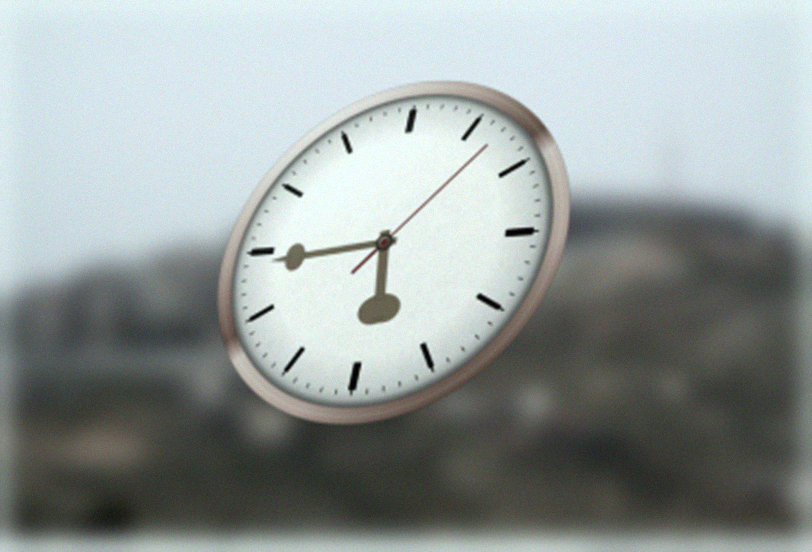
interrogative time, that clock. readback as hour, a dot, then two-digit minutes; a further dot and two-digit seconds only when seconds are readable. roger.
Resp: 5.44.07
